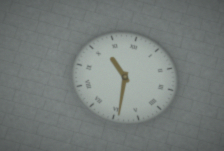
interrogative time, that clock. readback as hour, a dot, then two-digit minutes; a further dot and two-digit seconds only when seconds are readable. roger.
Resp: 10.29
